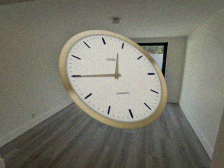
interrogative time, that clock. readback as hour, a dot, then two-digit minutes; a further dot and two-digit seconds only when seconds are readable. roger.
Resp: 12.45
